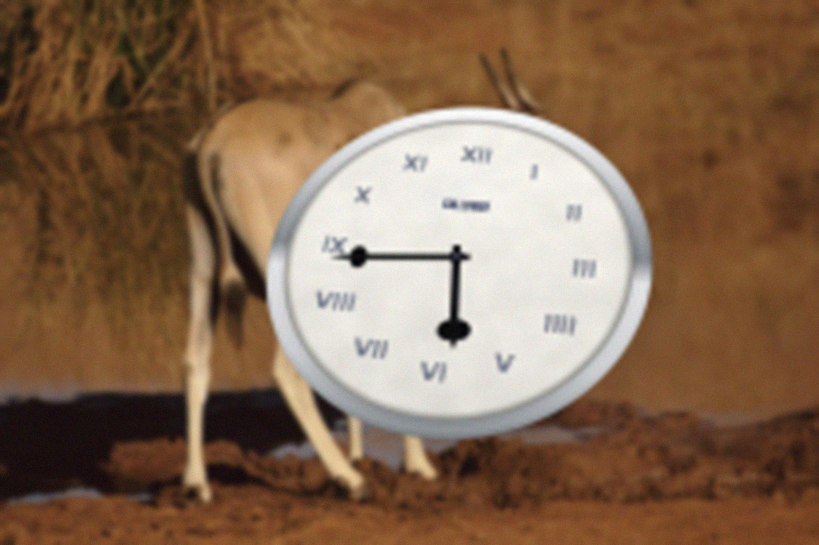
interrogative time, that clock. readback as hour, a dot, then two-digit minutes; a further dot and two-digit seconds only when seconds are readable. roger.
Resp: 5.44
